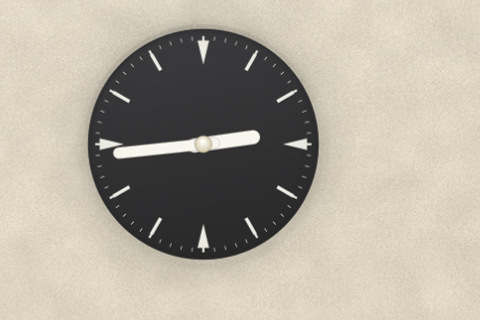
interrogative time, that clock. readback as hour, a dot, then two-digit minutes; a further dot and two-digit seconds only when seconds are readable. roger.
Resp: 2.44
